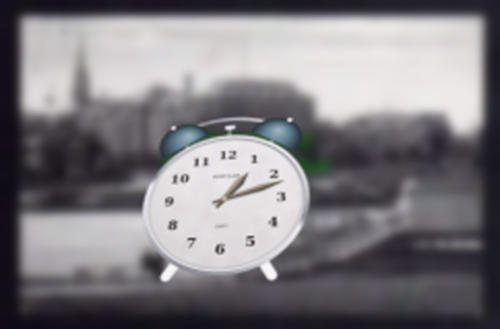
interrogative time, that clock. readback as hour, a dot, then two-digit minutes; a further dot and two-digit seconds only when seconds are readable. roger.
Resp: 1.12
